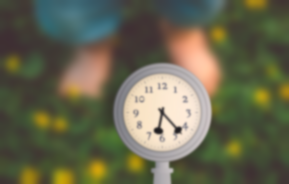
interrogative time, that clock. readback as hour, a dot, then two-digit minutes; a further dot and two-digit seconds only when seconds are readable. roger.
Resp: 6.23
